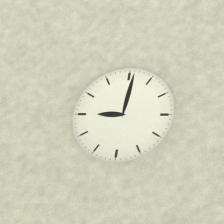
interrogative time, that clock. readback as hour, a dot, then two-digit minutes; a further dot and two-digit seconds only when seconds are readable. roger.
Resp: 9.01
